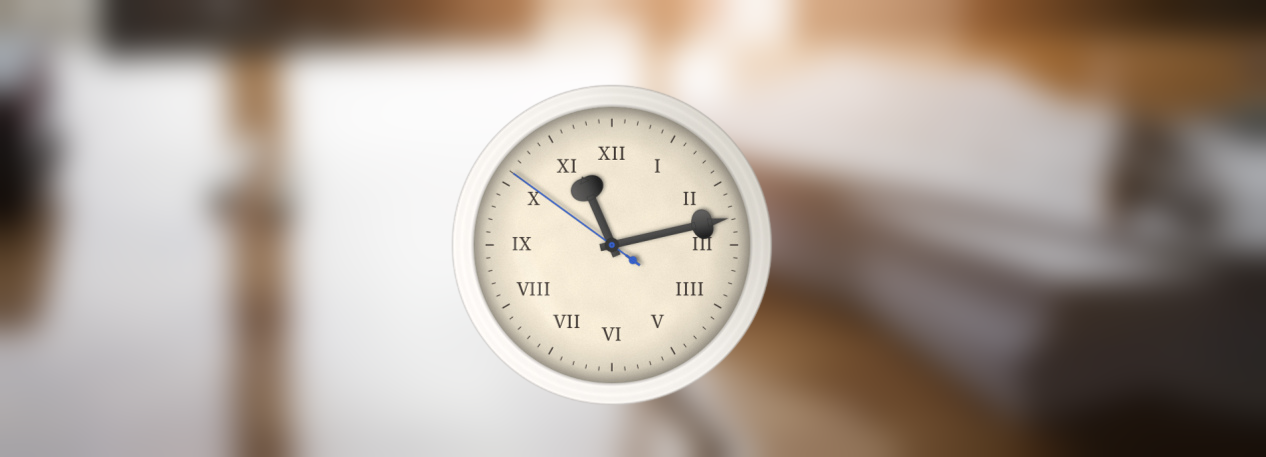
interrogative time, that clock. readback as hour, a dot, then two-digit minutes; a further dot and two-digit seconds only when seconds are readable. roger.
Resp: 11.12.51
